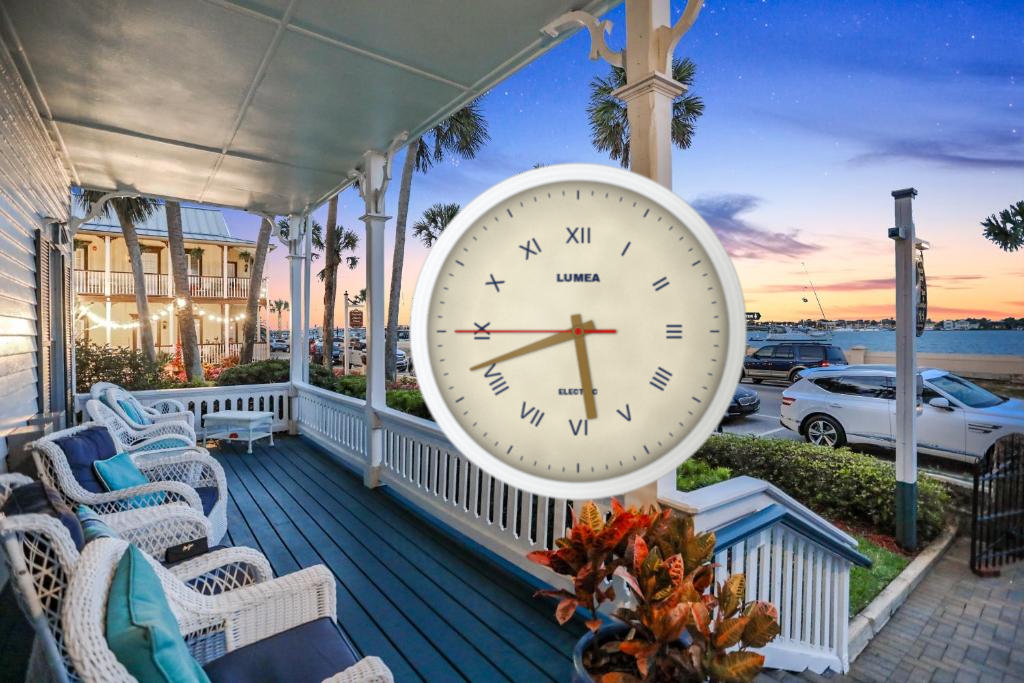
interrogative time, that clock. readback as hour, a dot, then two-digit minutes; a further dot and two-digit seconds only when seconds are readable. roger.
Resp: 5.41.45
